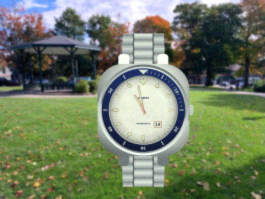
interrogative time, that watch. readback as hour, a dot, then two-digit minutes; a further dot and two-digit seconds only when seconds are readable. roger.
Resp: 10.58
